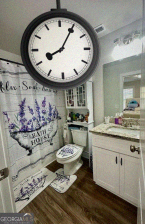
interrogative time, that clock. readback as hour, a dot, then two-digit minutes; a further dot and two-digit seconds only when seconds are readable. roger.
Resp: 8.05
